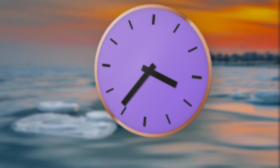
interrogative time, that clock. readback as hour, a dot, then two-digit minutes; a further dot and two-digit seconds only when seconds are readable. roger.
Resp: 3.36
